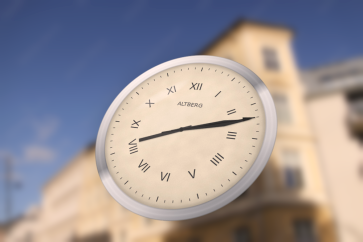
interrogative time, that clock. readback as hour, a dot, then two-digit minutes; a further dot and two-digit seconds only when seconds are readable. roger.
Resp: 8.12.12
